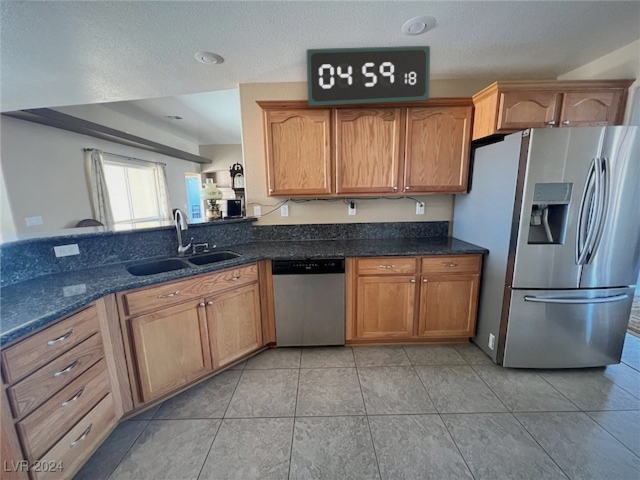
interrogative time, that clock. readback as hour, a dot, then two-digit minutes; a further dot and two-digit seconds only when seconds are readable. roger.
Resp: 4.59.18
